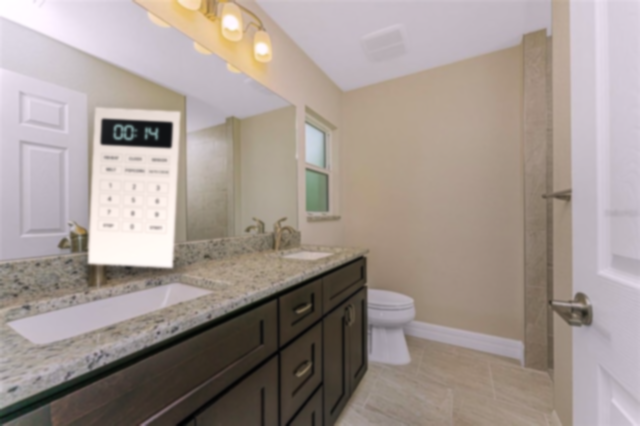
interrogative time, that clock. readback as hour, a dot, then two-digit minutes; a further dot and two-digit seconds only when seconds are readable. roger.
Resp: 0.14
